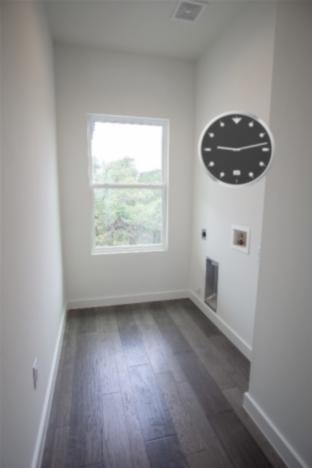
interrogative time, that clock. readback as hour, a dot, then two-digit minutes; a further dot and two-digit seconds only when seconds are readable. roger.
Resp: 9.13
